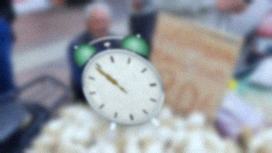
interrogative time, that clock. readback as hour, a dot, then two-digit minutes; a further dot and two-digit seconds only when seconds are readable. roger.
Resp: 10.54
